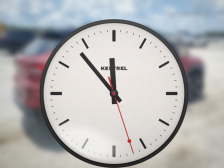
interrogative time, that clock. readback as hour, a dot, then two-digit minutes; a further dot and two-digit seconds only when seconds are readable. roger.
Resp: 11.53.27
